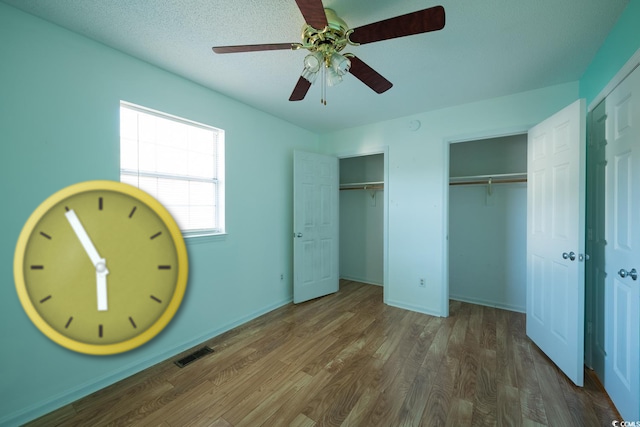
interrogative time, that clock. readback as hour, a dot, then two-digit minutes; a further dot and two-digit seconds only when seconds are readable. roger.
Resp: 5.55
